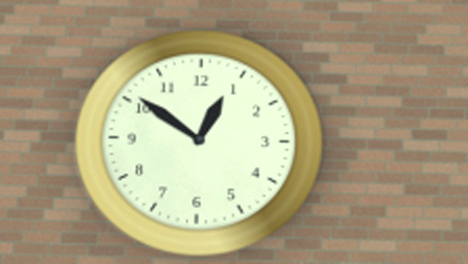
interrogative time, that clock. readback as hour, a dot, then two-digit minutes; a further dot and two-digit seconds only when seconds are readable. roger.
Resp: 12.51
